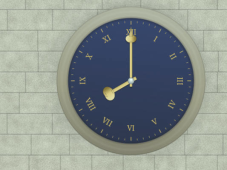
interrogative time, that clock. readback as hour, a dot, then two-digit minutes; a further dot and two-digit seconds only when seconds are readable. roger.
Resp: 8.00
